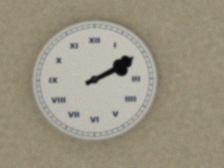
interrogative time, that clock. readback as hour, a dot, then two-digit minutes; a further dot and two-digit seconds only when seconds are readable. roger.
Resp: 2.10
